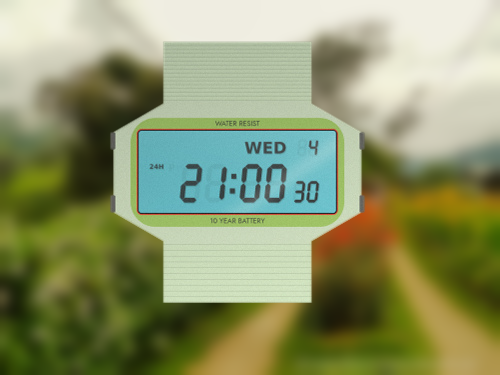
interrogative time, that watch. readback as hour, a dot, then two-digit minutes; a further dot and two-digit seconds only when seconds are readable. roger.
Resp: 21.00.30
